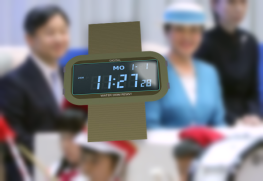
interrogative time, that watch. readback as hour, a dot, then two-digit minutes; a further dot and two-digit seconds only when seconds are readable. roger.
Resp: 11.27.28
